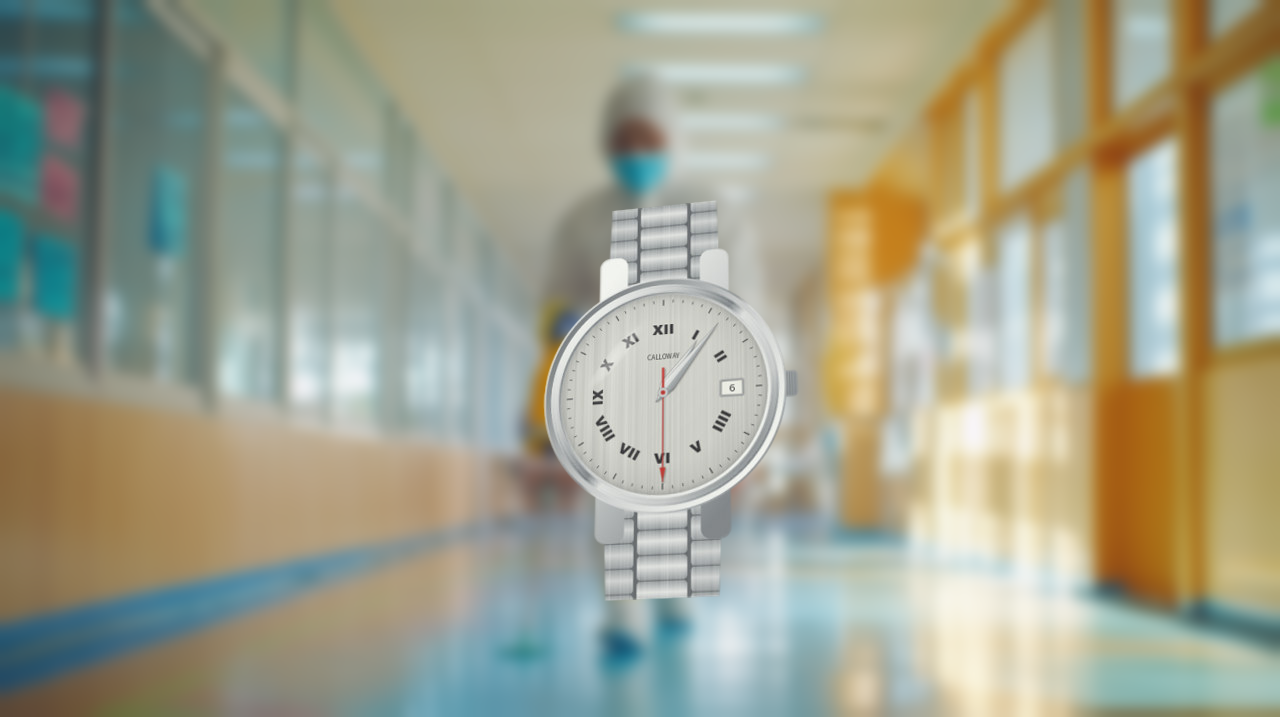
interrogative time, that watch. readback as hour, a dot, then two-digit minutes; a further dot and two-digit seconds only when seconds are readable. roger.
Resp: 1.06.30
